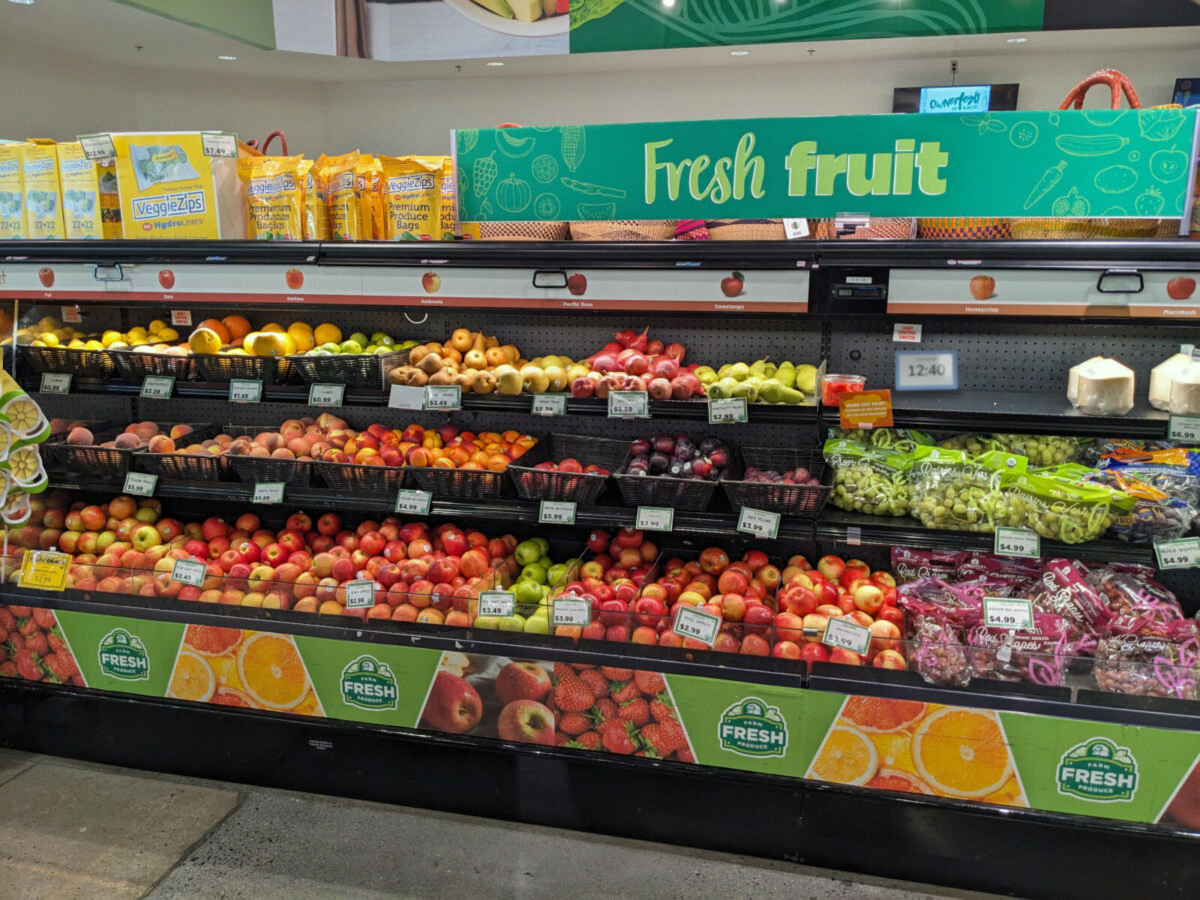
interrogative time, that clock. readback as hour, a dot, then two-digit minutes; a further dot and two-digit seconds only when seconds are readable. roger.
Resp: 12.40
